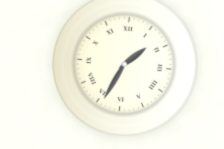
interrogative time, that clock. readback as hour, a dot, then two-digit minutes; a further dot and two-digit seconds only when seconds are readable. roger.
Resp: 1.34
